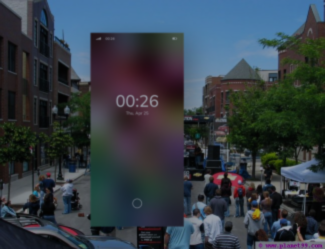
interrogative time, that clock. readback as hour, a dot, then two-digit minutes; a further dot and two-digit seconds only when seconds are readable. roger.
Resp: 0.26
